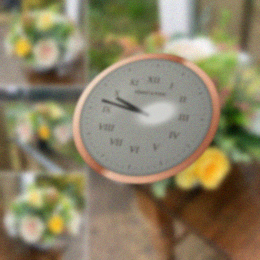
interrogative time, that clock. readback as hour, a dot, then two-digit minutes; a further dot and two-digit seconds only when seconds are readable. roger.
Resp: 9.47
